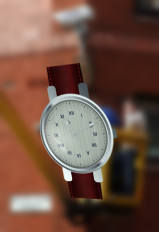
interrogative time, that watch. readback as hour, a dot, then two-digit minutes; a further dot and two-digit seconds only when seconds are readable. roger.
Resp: 11.11
